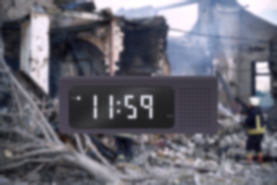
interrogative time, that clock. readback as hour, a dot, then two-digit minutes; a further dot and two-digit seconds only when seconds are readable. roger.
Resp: 11.59
